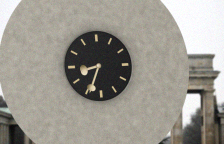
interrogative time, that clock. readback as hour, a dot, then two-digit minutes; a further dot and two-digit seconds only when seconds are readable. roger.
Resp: 8.34
